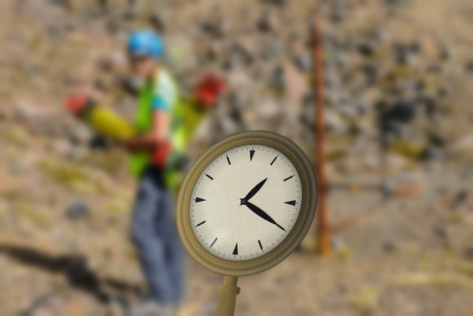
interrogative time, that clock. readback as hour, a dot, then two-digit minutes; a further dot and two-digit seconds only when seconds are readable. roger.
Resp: 1.20
